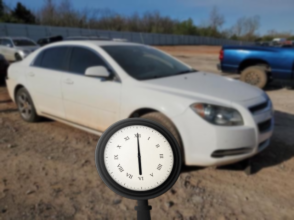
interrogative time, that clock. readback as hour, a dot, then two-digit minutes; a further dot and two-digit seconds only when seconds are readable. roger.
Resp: 6.00
